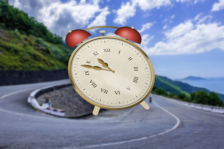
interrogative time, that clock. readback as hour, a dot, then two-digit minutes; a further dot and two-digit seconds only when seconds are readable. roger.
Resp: 10.48
